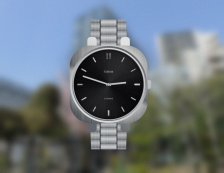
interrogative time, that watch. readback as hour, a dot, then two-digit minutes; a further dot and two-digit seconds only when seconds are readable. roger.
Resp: 2.48
